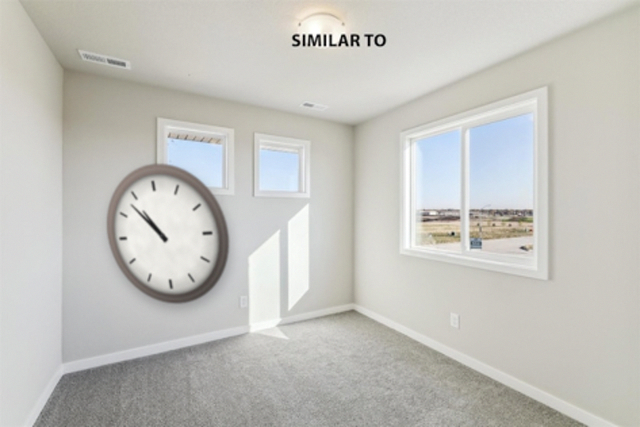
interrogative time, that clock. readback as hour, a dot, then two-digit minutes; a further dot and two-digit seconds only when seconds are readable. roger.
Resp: 10.53
